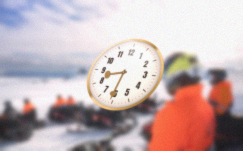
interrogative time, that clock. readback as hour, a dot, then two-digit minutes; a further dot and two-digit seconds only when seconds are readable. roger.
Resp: 8.31
